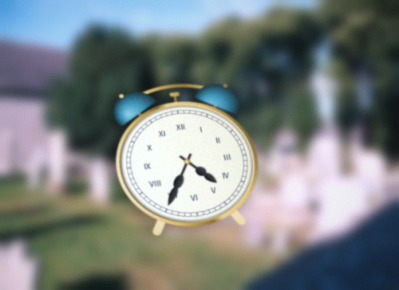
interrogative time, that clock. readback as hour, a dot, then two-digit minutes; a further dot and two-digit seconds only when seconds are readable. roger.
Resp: 4.35
